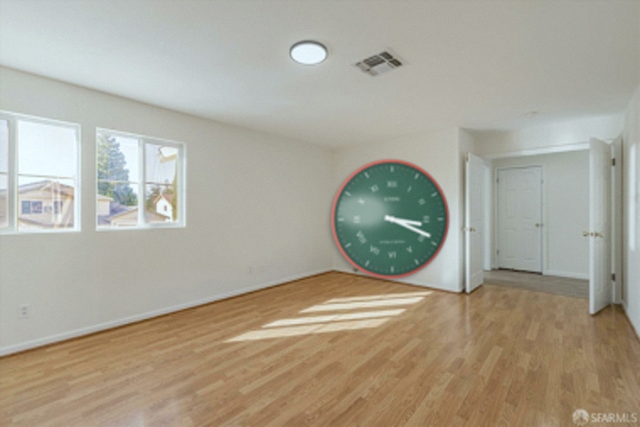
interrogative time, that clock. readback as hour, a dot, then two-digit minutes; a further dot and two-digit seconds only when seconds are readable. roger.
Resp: 3.19
